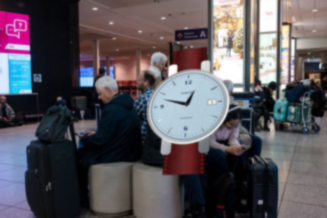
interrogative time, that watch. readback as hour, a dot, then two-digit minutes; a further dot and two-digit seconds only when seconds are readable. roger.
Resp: 12.48
